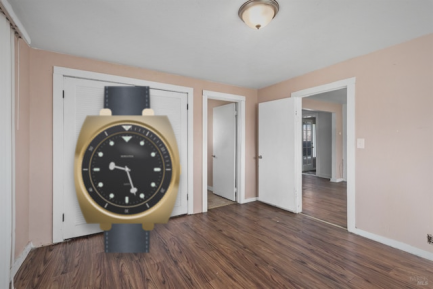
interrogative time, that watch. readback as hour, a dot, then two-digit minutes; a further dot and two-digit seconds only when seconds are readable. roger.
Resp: 9.27
